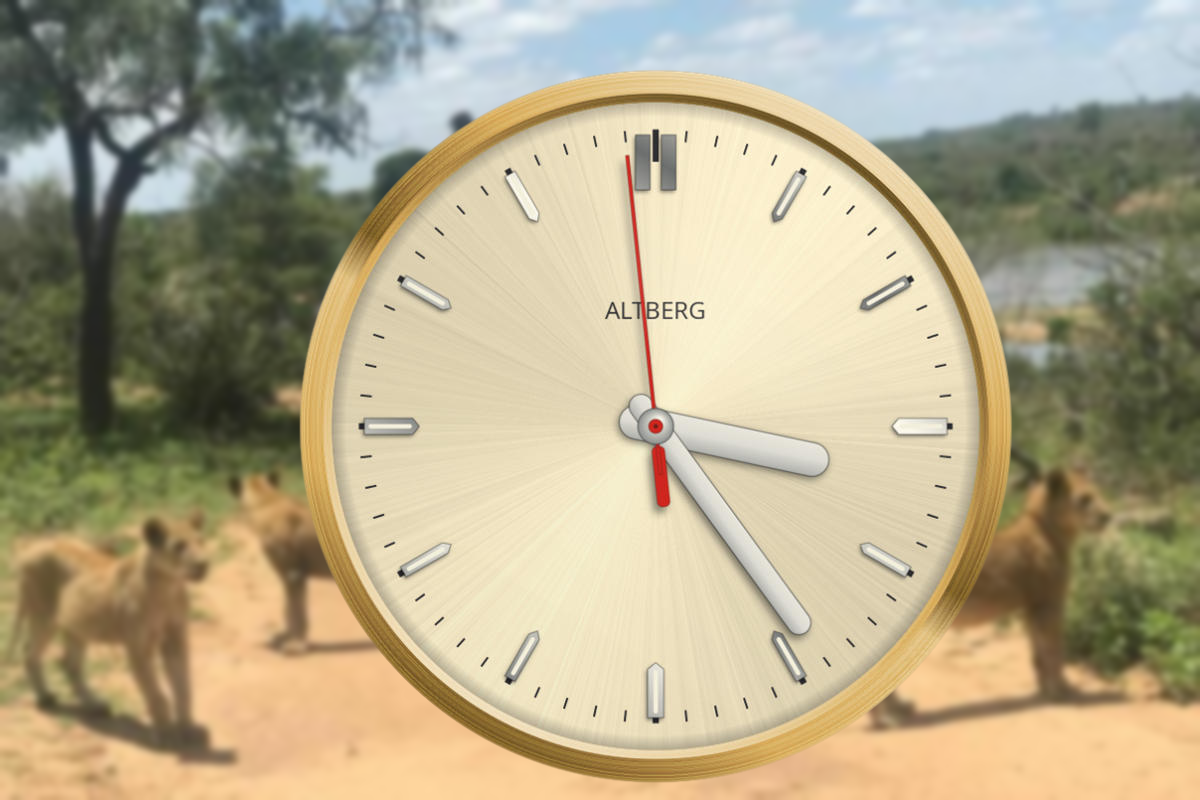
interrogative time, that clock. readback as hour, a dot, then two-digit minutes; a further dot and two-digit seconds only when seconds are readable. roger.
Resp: 3.23.59
